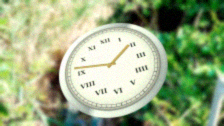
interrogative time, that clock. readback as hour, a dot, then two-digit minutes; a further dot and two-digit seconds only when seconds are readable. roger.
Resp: 1.47
